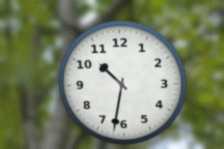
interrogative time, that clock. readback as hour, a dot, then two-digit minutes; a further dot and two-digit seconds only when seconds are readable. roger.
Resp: 10.32
